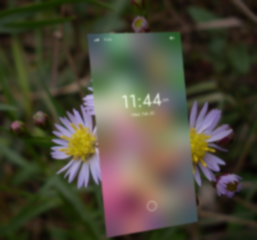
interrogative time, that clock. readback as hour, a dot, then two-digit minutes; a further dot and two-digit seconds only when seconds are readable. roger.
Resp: 11.44
